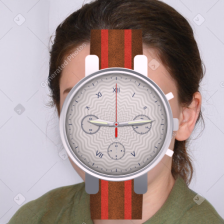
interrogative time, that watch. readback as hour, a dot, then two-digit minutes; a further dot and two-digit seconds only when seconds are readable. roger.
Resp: 9.14
